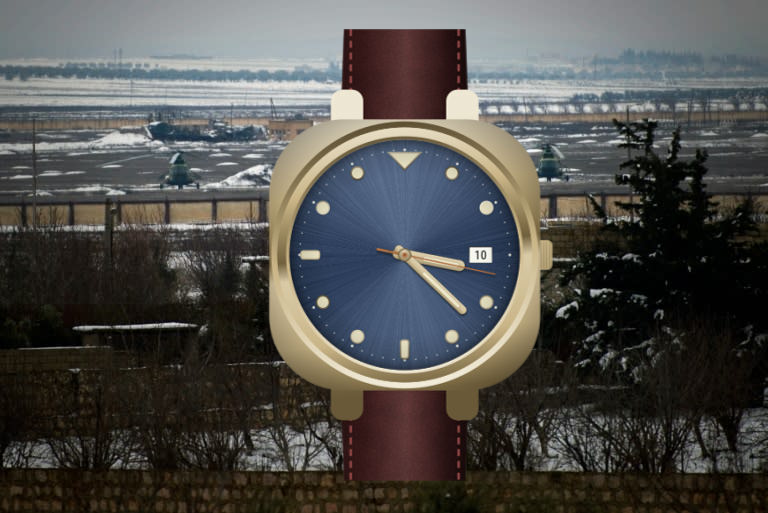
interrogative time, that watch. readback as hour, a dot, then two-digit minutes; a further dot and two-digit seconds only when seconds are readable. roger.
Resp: 3.22.17
